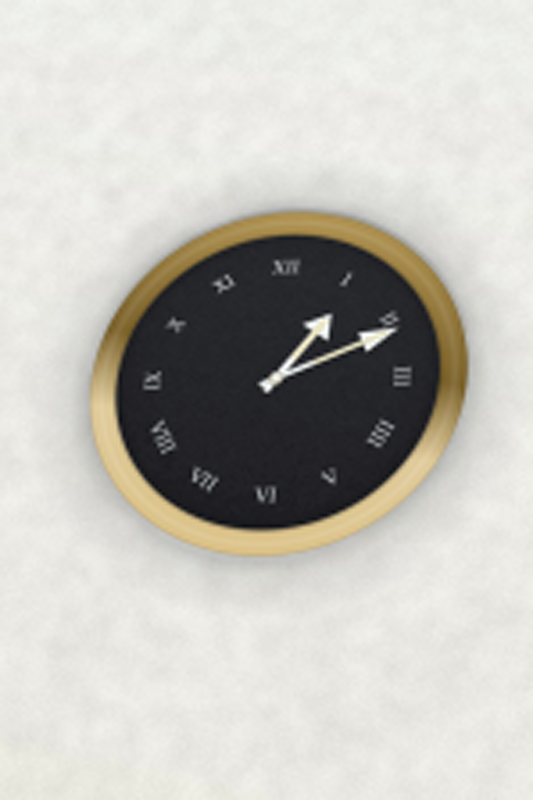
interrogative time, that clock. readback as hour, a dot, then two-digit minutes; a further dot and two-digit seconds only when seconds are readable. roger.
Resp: 1.11
